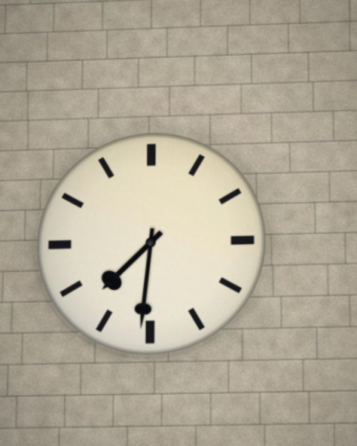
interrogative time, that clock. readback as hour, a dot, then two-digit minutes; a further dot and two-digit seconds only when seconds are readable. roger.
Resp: 7.31
